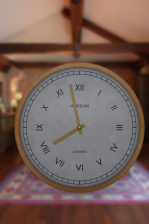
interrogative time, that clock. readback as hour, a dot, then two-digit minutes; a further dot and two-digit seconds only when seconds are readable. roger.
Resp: 7.58
